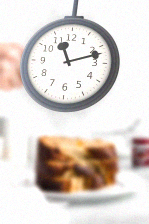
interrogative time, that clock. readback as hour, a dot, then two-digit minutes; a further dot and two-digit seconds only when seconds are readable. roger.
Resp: 11.12
